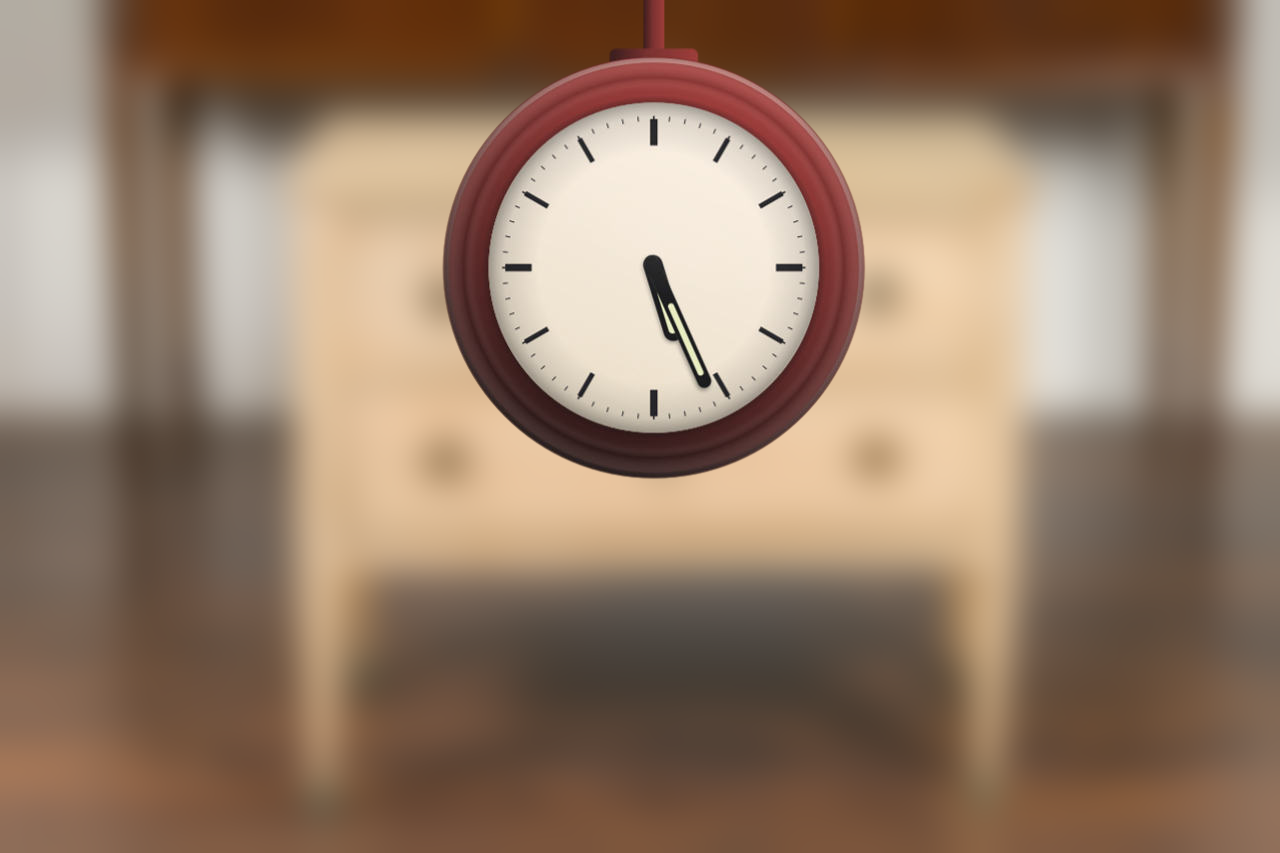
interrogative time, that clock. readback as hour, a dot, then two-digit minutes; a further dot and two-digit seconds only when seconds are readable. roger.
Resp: 5.26
